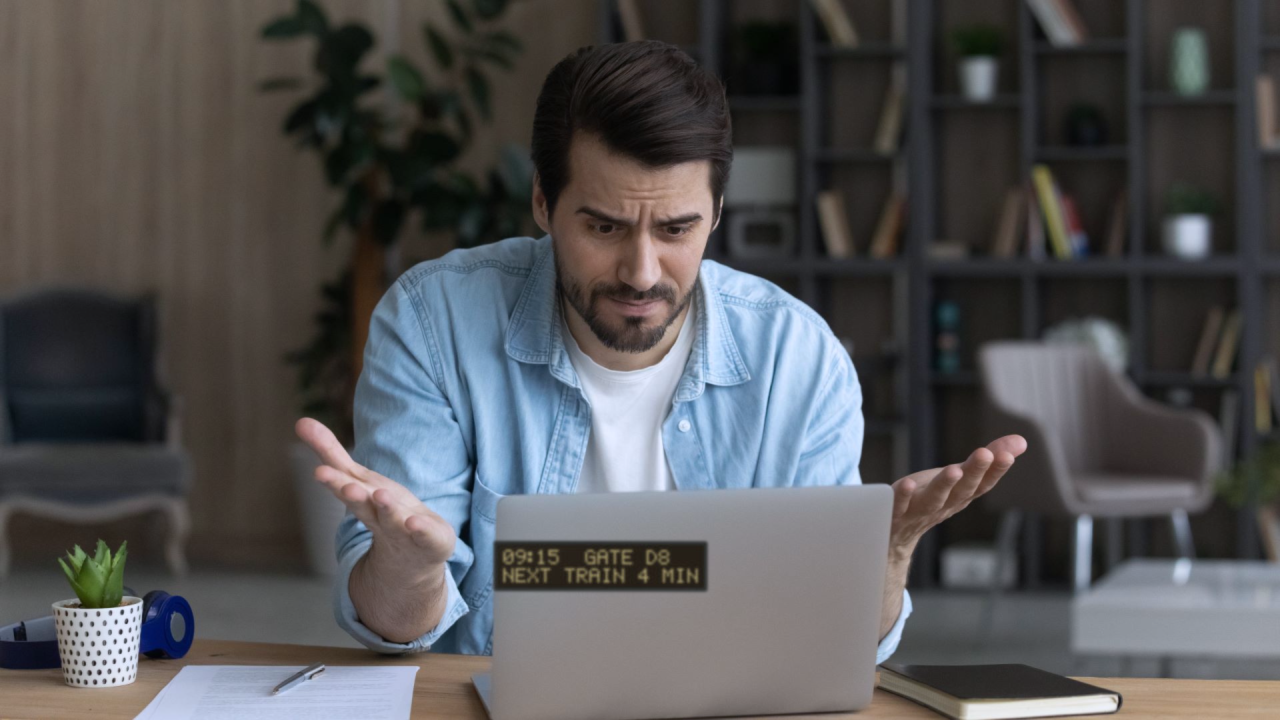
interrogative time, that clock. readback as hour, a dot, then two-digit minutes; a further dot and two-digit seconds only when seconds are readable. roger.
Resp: 9.15
